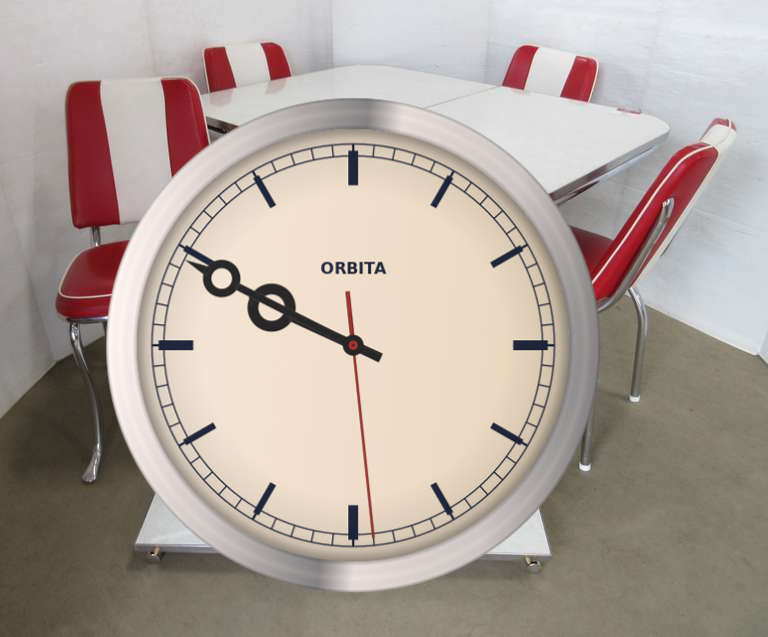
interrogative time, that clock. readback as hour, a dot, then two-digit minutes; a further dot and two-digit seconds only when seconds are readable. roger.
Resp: 9.49.29
